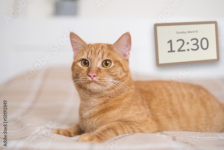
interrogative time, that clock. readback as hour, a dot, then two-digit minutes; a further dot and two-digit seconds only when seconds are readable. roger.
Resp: 12.30
